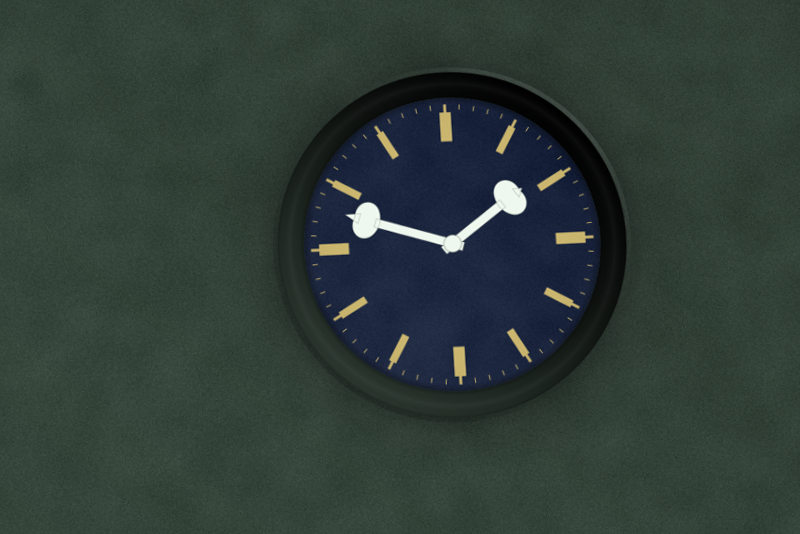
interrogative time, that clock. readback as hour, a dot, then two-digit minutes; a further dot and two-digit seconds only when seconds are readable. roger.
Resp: 1.48
